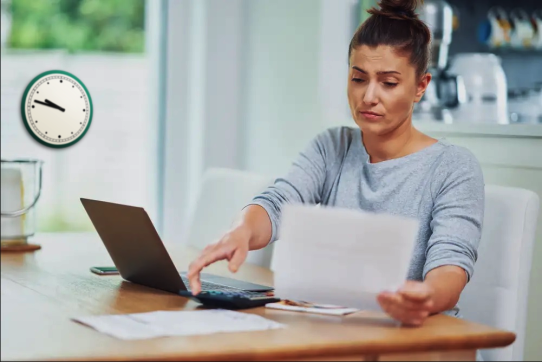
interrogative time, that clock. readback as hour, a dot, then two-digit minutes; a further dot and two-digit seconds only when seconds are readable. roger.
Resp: 9.47
